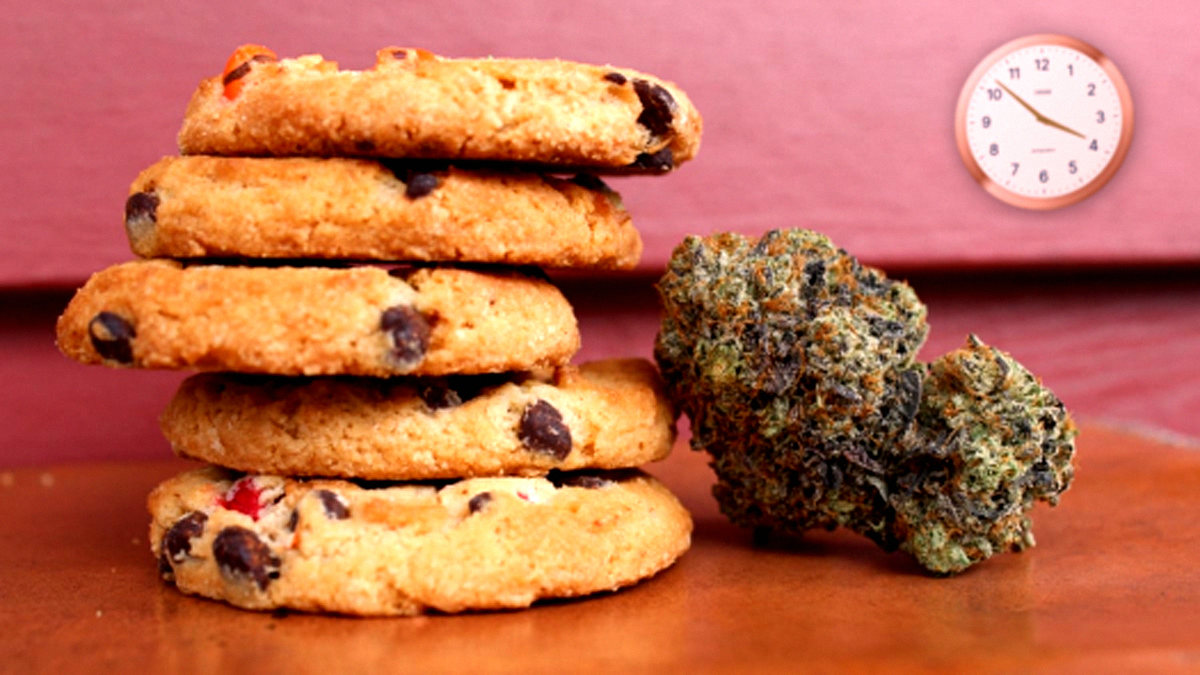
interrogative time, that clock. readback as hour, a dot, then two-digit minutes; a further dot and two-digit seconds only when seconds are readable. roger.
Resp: 3.52
